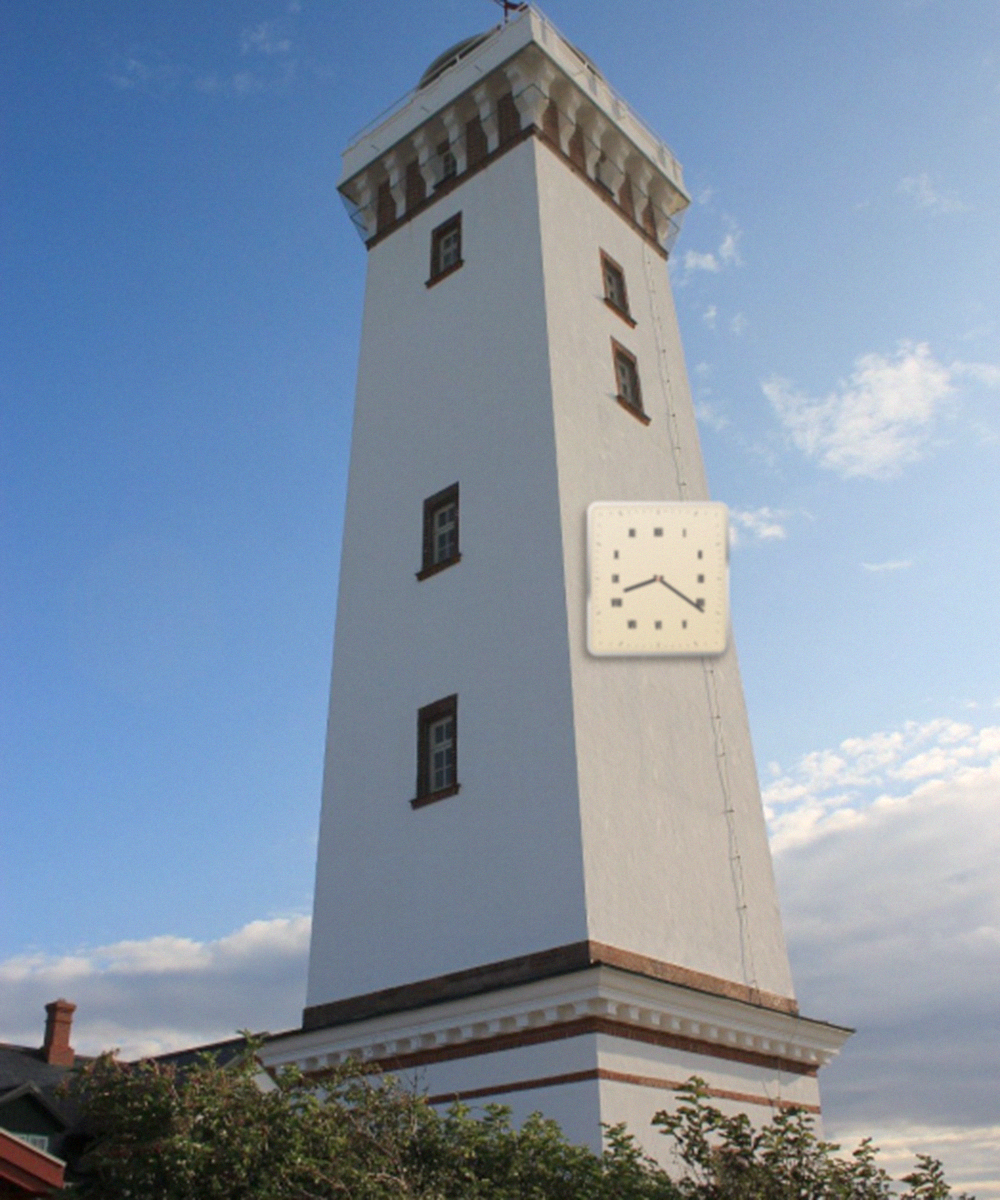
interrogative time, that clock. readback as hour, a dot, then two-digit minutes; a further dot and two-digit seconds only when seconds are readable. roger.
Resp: 8.21
